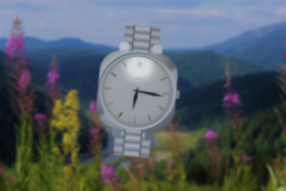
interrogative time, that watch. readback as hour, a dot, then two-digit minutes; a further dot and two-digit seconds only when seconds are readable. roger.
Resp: 6.16
